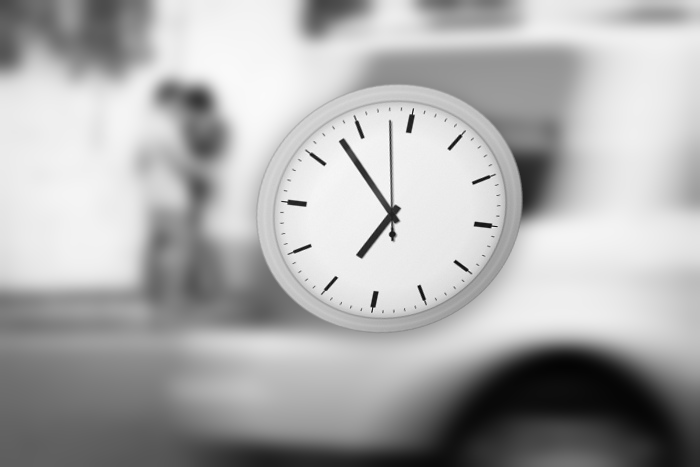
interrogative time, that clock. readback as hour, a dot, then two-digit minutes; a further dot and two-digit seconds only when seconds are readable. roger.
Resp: 6.52.58
